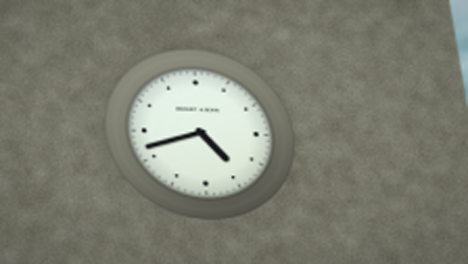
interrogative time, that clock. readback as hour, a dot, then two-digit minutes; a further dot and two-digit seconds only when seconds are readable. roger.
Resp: 4.42
